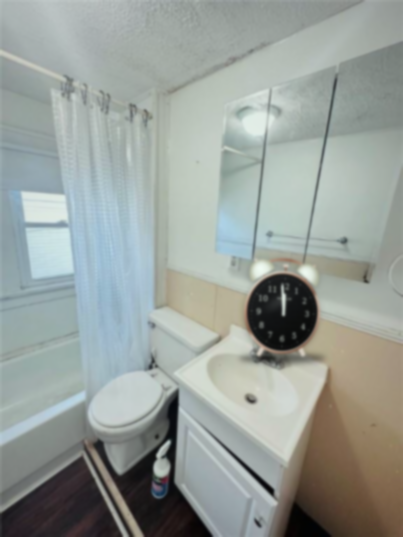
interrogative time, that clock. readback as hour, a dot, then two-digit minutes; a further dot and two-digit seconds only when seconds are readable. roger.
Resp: 11.59
